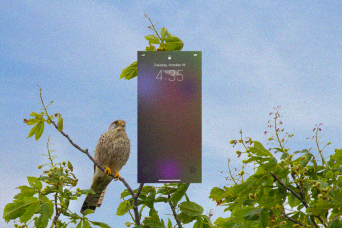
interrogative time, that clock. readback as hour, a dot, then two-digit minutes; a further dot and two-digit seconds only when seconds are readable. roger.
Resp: 4.35
